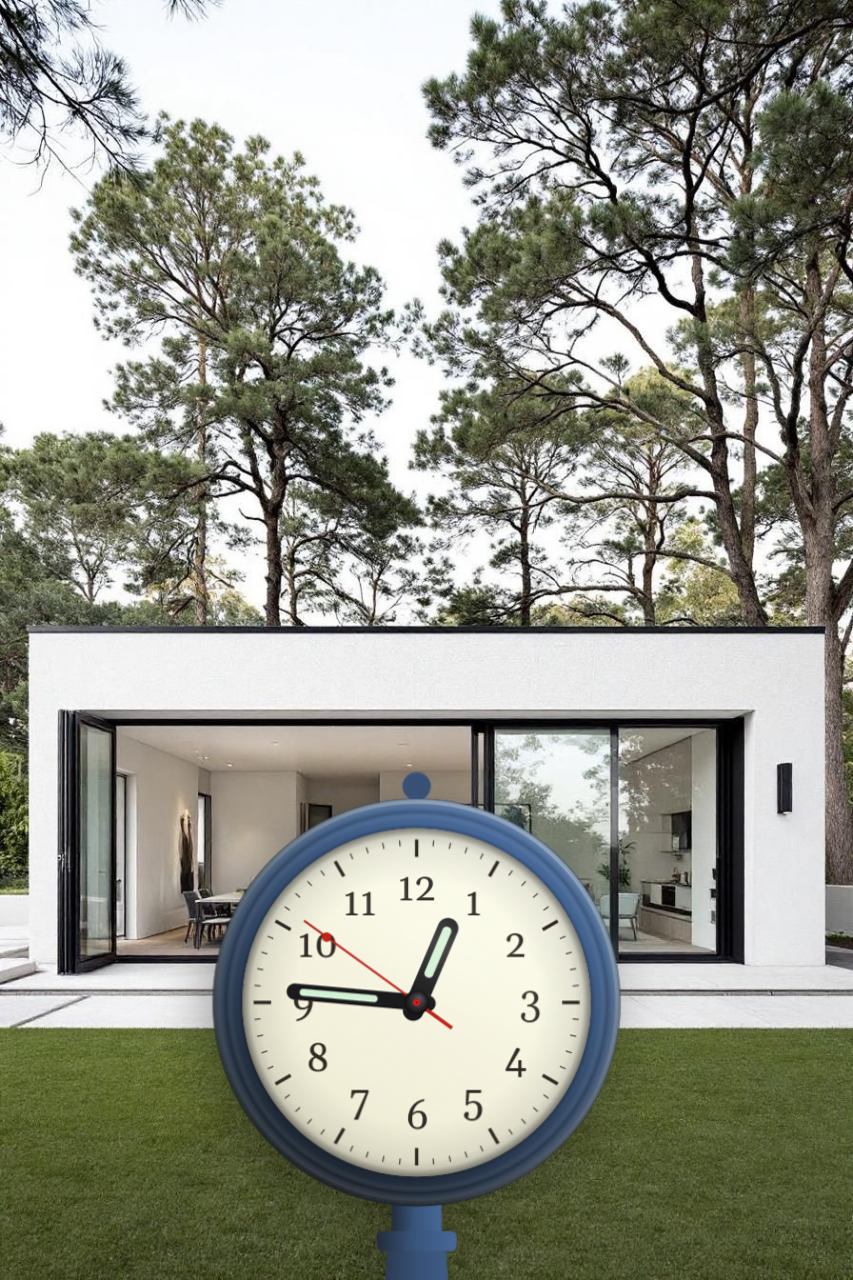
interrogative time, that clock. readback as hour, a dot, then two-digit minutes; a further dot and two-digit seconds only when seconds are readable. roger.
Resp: 12.45.51
